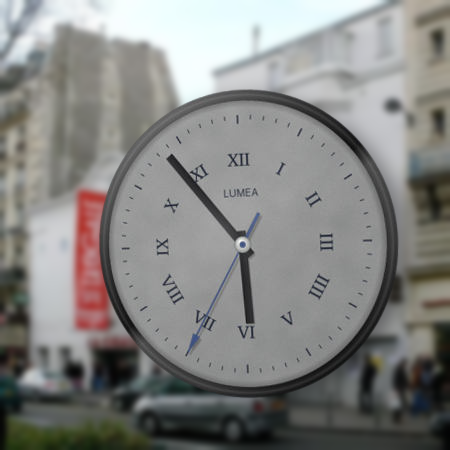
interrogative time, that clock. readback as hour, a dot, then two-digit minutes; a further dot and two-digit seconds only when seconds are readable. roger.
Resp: 5.53.35
